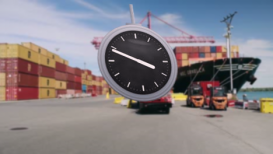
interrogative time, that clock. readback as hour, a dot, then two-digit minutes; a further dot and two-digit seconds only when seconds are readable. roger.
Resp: 3.49
